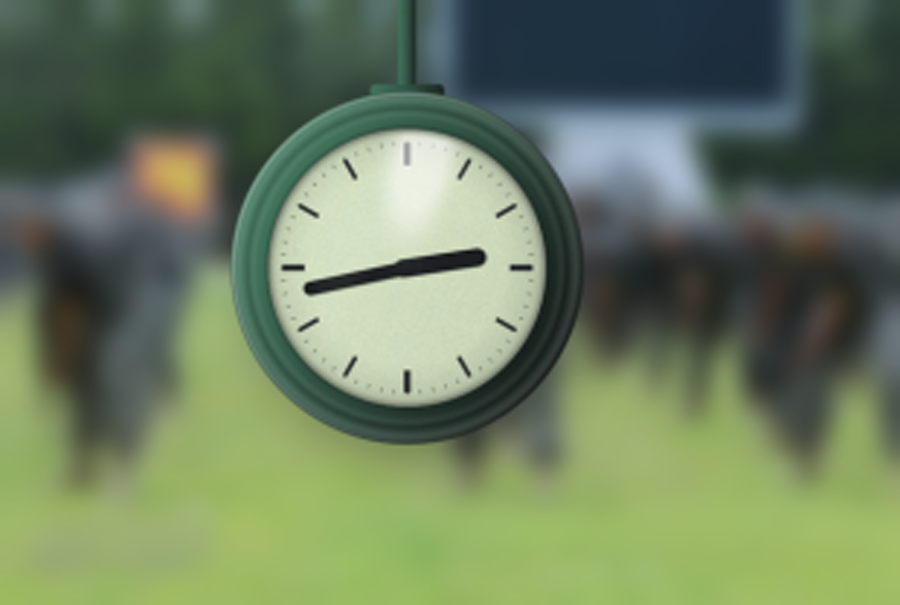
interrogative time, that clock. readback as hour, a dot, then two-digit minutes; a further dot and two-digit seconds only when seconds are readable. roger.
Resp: 2.43
